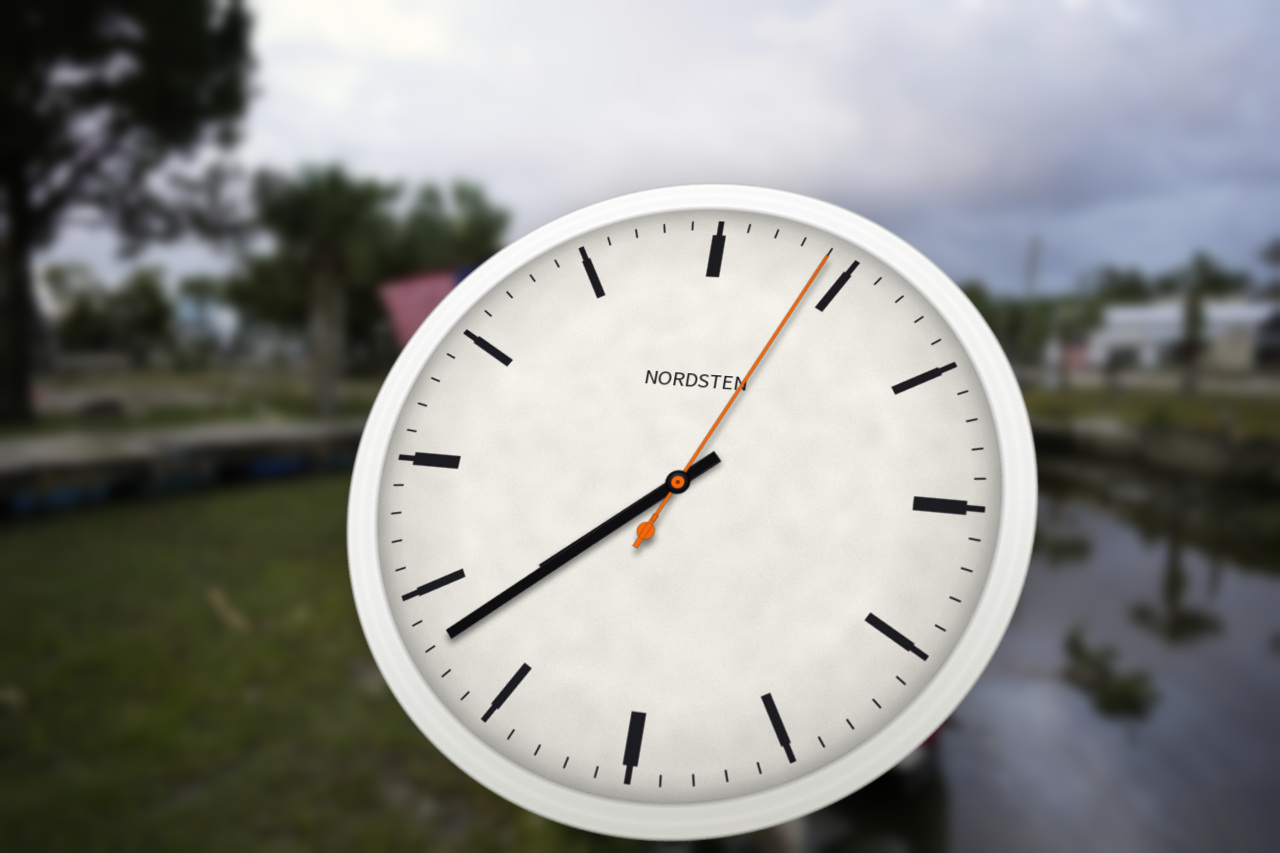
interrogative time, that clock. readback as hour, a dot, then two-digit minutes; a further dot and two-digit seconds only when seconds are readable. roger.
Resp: 7.38.04
